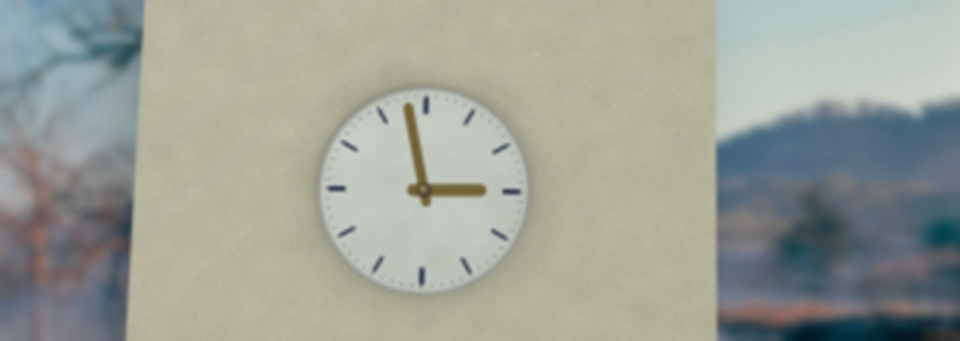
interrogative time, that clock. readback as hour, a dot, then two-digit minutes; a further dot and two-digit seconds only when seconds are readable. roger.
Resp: 2.58
